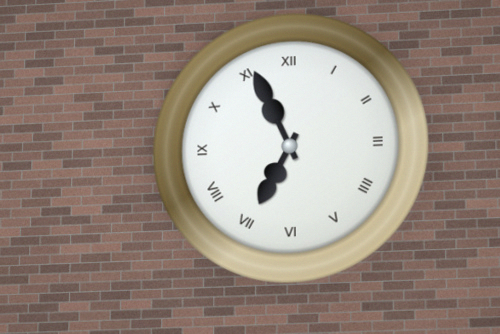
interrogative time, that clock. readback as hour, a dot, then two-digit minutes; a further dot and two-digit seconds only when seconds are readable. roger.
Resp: 6.56
